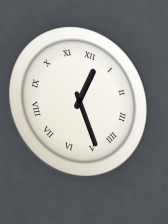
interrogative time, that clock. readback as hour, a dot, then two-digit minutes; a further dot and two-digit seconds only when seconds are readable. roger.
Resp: 12.24
